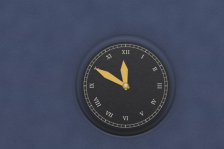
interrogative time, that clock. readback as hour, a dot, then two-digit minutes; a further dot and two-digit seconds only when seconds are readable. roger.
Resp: 11.50
